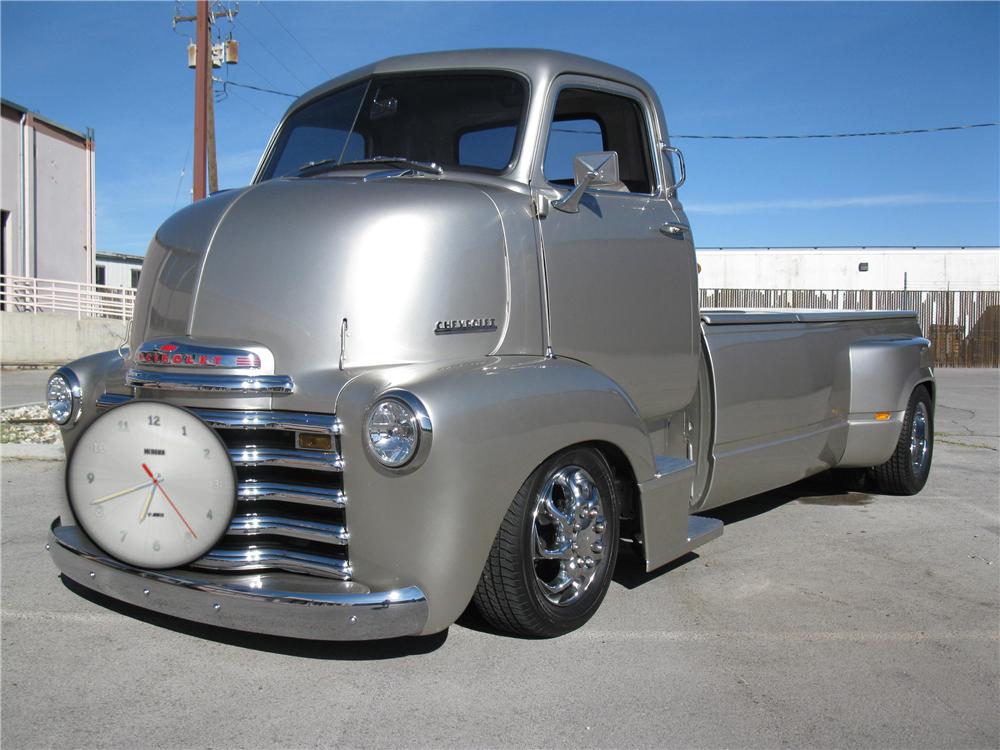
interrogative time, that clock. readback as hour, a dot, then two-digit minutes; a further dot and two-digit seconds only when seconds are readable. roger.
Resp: 6.41.24
